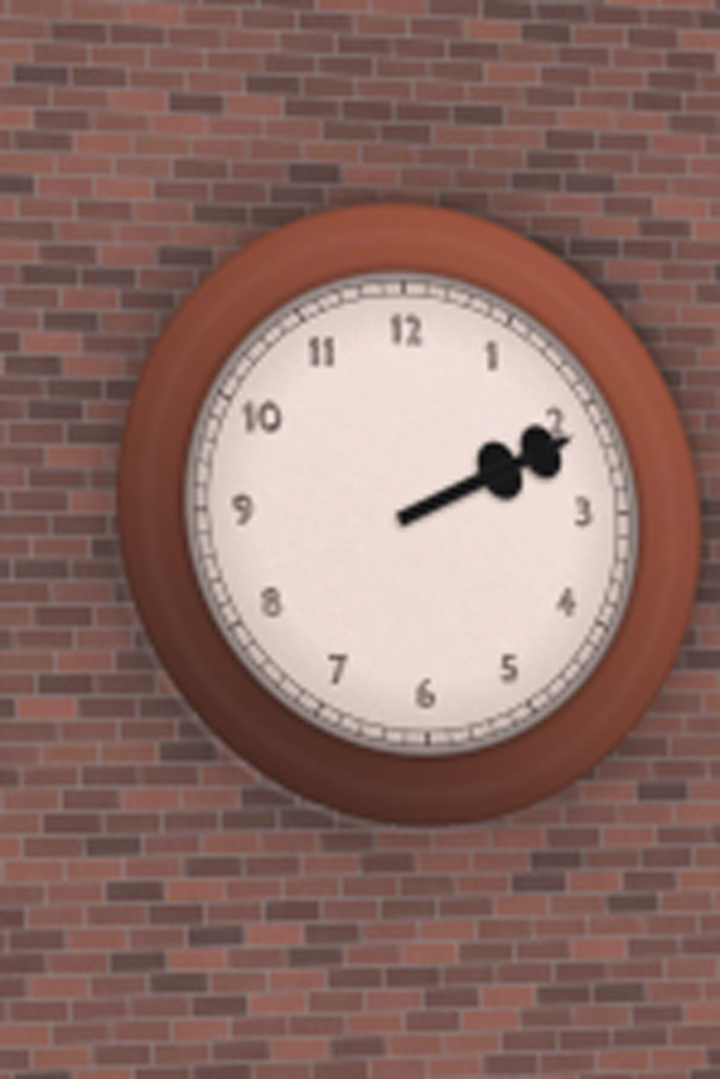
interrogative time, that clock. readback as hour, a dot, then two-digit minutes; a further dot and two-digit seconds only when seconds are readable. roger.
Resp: 2.11
